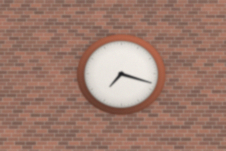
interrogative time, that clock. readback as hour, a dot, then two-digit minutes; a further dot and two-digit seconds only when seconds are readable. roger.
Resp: 7.18
